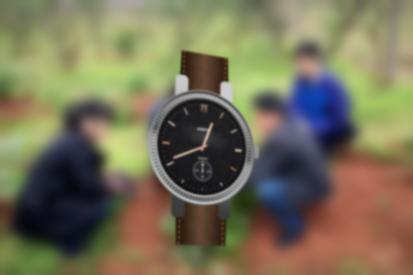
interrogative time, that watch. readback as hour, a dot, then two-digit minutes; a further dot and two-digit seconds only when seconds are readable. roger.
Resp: 12.41
